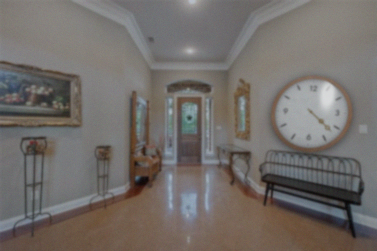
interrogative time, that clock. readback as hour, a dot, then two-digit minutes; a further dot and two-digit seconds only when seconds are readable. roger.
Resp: 4.22
